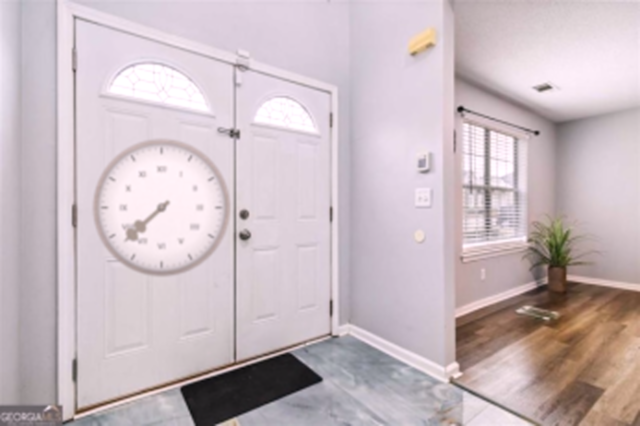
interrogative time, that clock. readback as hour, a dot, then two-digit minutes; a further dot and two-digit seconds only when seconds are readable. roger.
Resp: 7.38
